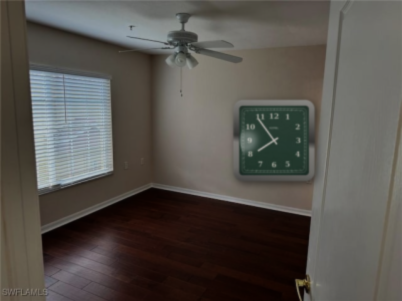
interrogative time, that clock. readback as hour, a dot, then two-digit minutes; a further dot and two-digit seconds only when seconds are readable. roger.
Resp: 7.54
